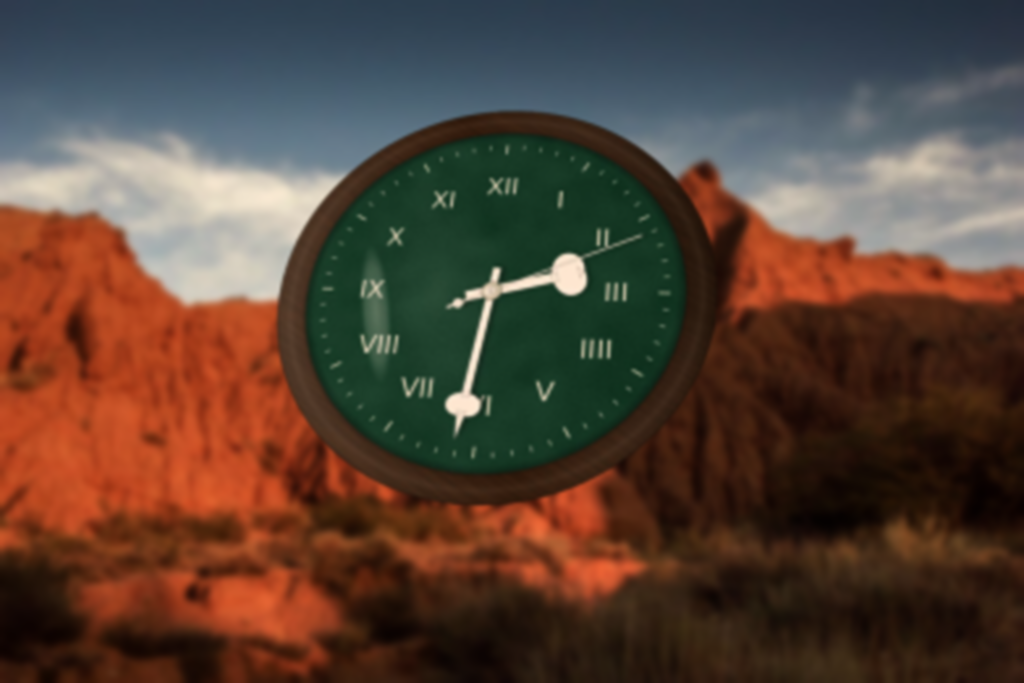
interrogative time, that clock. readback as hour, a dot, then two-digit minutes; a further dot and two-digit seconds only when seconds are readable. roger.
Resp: 2.31.11
